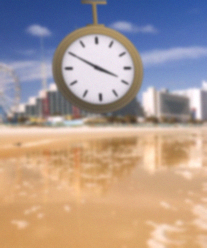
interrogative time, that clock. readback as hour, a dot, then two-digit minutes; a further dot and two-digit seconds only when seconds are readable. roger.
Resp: 3.50
